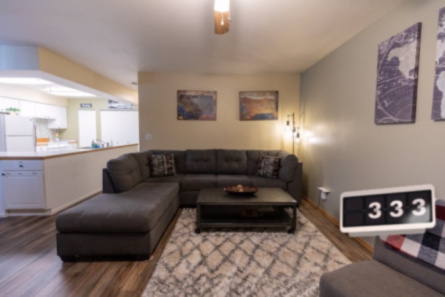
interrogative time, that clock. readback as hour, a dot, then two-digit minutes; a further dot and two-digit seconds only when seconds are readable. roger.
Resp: 3.33
